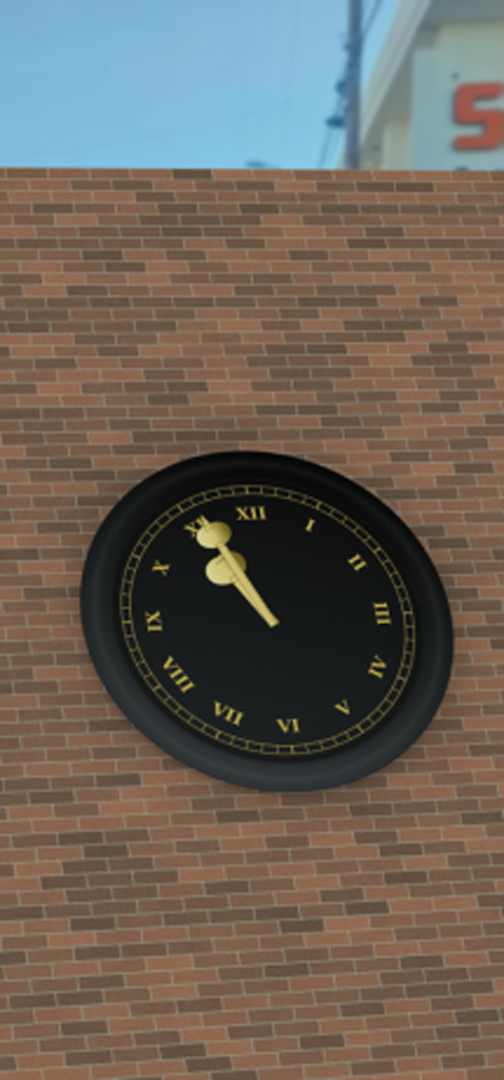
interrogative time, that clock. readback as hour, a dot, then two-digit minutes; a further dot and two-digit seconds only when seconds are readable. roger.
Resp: 10.56
